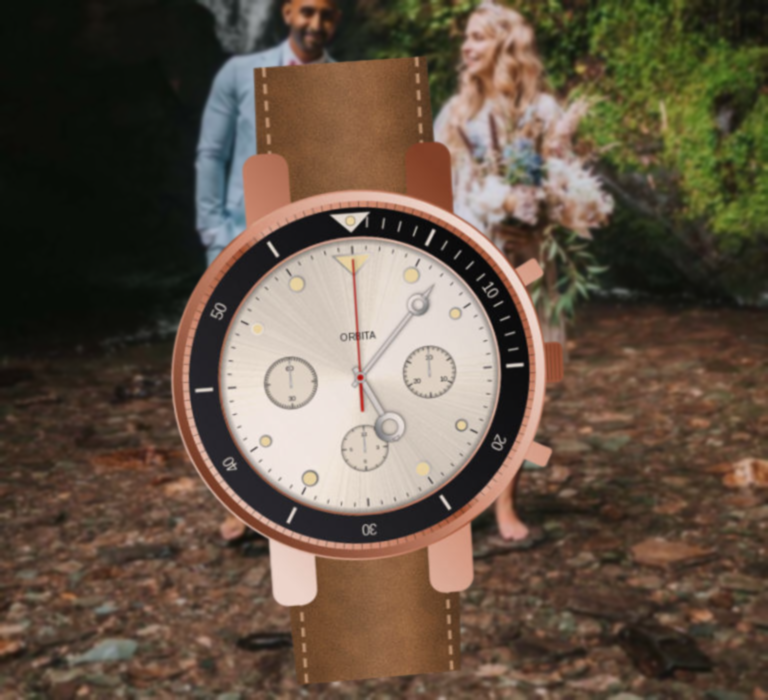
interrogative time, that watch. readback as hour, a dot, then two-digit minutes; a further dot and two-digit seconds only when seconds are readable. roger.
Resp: 5.07
